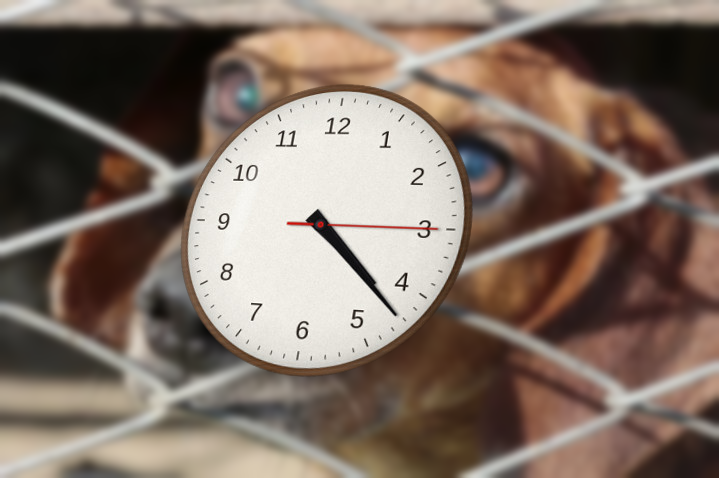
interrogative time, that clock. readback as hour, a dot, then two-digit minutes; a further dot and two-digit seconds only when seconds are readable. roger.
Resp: 4.22.15
